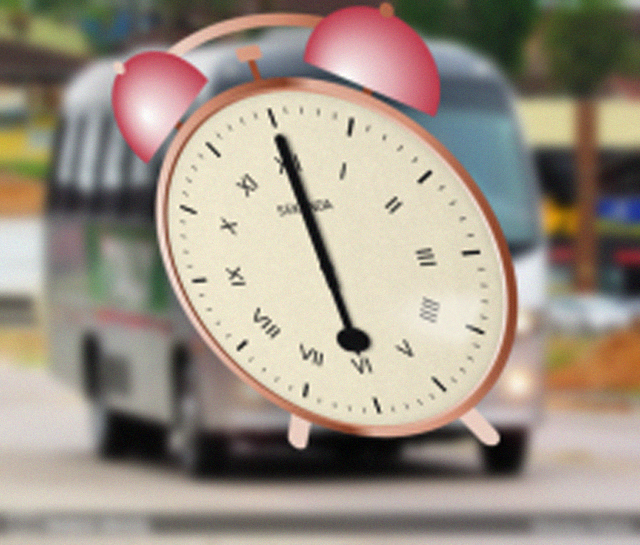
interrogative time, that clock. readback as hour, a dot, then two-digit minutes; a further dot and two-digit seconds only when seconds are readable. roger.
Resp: 6.00
